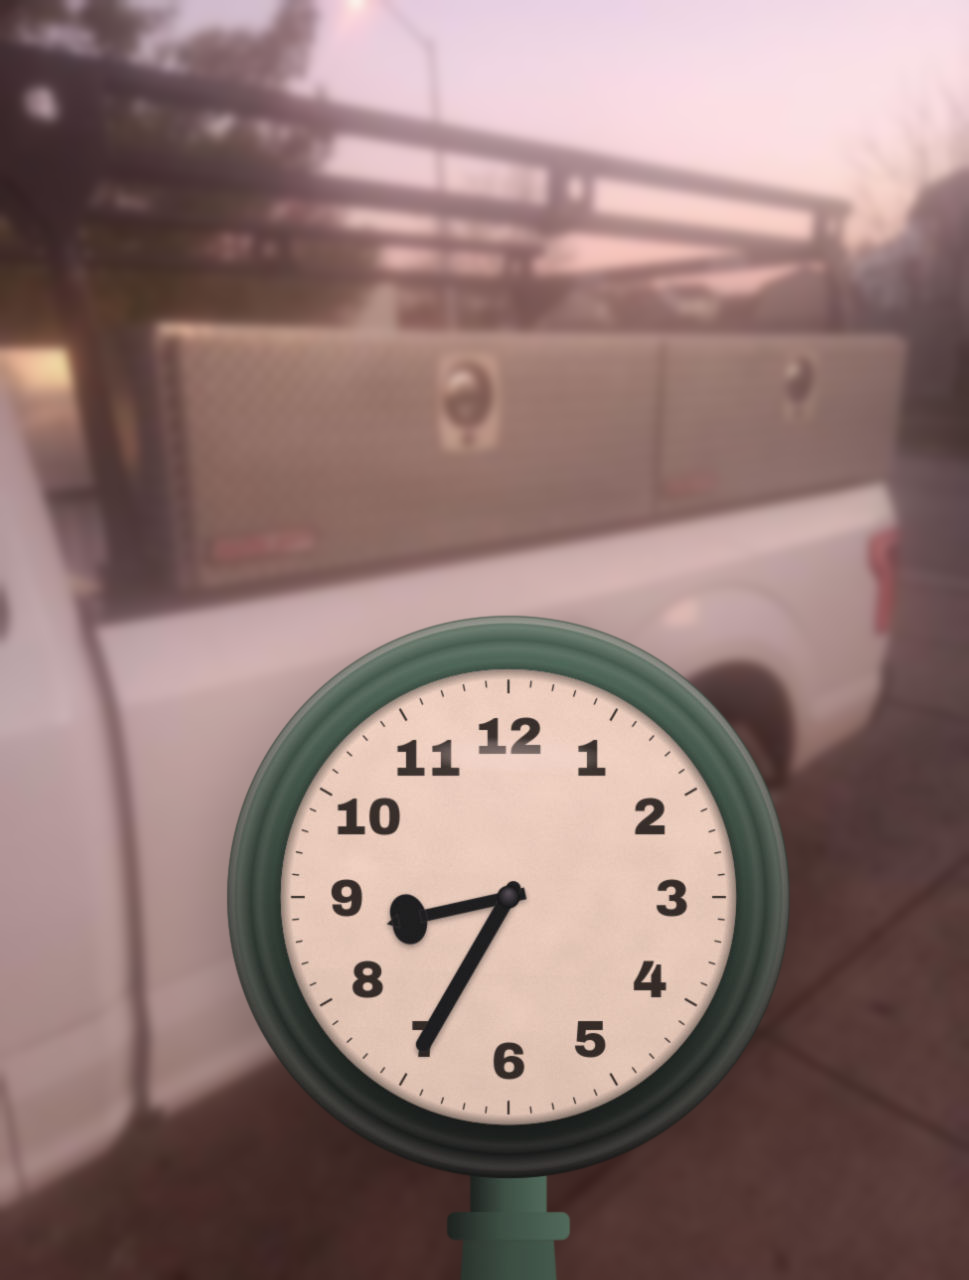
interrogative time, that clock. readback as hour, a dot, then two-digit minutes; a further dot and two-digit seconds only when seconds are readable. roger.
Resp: 8.35
